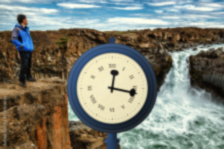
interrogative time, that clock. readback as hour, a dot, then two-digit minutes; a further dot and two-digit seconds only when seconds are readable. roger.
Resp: 12.17
